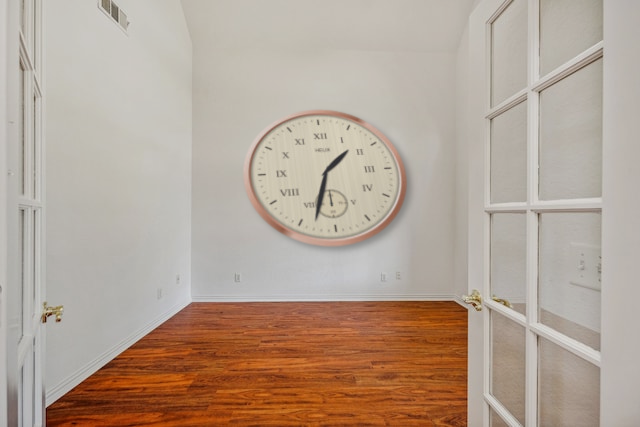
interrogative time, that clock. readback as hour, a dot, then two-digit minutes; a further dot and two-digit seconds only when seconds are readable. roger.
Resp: 1.33
